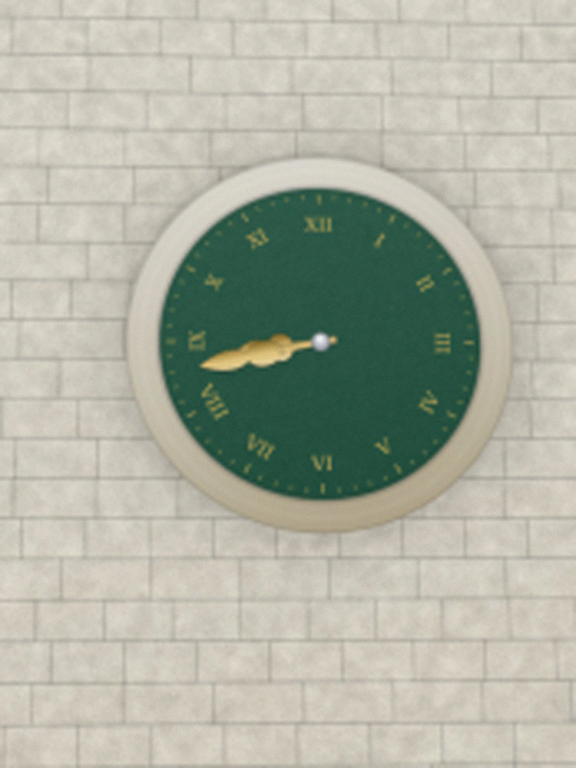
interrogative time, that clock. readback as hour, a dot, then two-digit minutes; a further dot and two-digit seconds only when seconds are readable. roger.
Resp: 8.43
